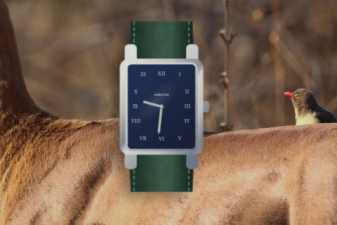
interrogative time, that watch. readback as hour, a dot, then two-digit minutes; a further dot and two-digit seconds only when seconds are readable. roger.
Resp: 9.31
